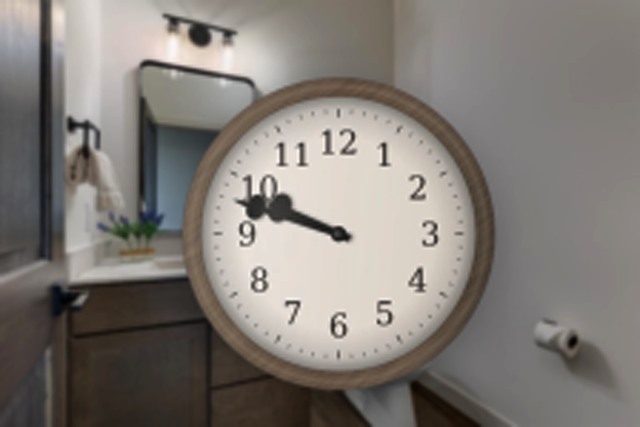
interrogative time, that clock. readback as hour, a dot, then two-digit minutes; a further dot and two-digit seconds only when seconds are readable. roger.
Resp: 9.48
